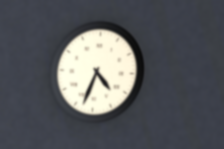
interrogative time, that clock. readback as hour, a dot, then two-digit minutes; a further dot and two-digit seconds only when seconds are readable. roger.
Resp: 4.33
